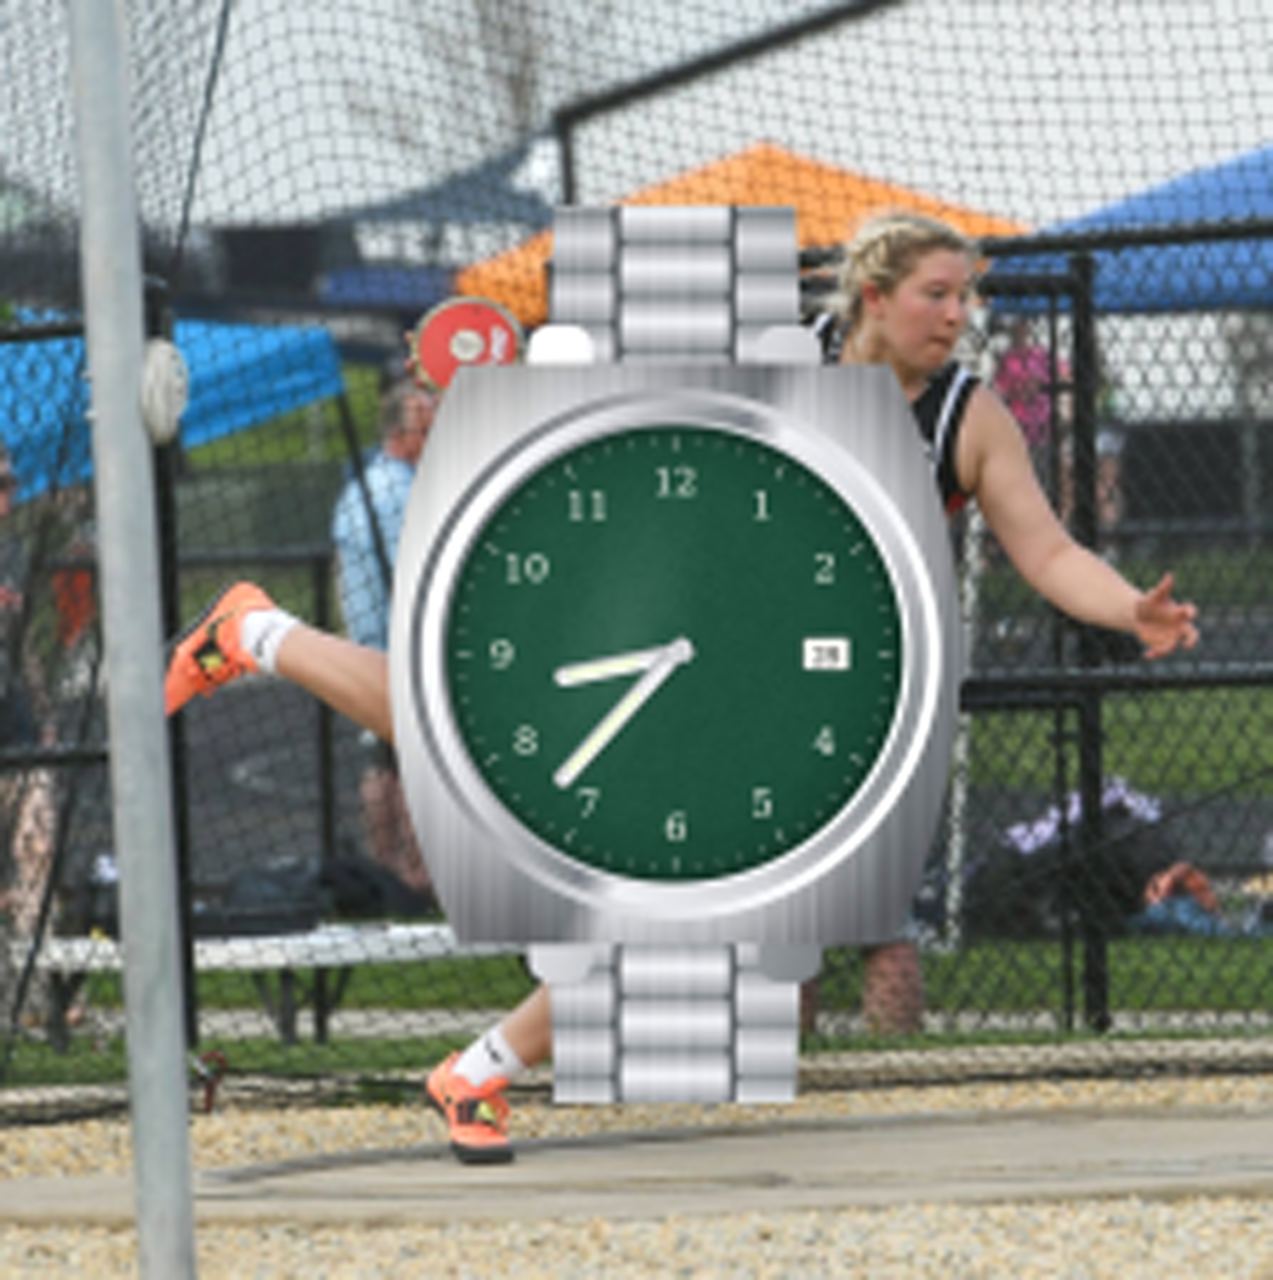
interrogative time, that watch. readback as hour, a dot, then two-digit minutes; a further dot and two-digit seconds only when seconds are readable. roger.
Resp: 8.37
